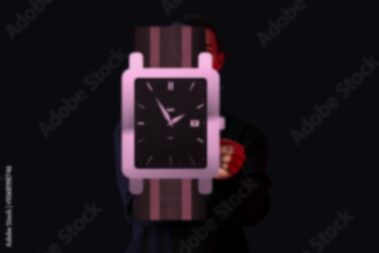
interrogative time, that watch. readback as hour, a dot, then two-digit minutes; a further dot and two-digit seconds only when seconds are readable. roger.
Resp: 1.55
